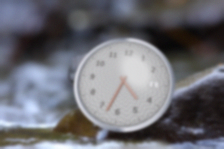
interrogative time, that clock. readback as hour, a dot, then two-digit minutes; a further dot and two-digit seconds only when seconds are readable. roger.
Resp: 4.33
